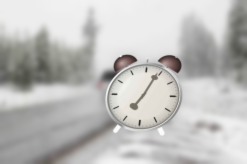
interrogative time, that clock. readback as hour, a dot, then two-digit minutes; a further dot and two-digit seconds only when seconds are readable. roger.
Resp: 7.04
